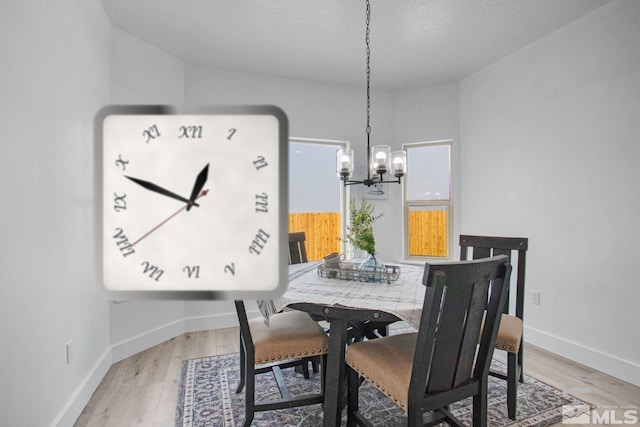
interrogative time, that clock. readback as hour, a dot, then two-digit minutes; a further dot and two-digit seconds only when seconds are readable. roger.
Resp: 12.48.39
